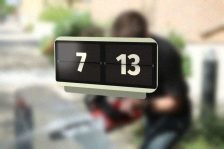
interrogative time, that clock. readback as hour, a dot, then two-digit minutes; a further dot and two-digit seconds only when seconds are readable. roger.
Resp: 7.13
